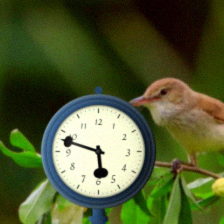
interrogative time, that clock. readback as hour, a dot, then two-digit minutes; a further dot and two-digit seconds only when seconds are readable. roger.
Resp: 5.48
